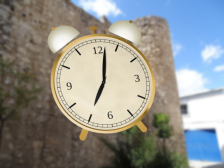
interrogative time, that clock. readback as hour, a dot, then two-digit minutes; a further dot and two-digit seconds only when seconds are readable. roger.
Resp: 7.02
